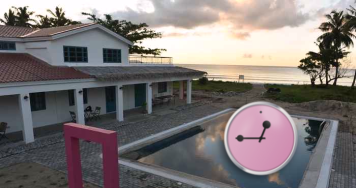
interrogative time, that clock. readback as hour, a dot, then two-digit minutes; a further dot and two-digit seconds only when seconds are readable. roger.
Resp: 12.45
